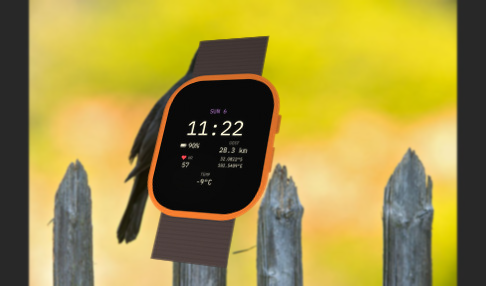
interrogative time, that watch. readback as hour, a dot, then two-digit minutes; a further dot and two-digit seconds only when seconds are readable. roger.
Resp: 11.22
